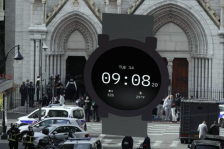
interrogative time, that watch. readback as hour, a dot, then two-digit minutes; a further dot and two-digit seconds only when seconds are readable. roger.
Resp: 9.08
